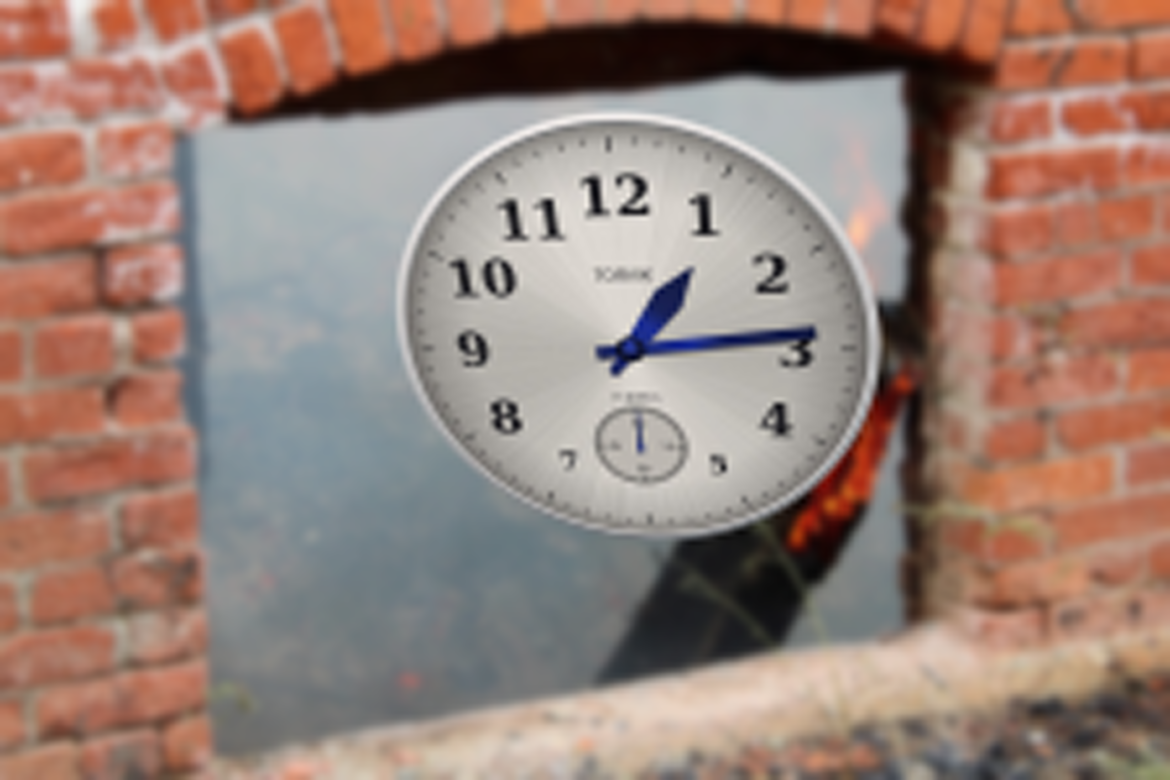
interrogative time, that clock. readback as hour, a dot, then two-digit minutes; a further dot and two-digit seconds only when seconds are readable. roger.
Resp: 1.14
